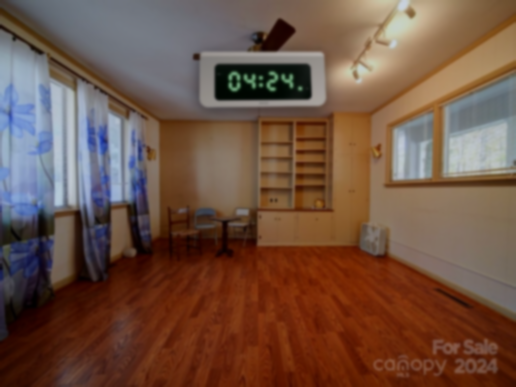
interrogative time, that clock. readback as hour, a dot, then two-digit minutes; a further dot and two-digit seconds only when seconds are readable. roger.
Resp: 4.24
